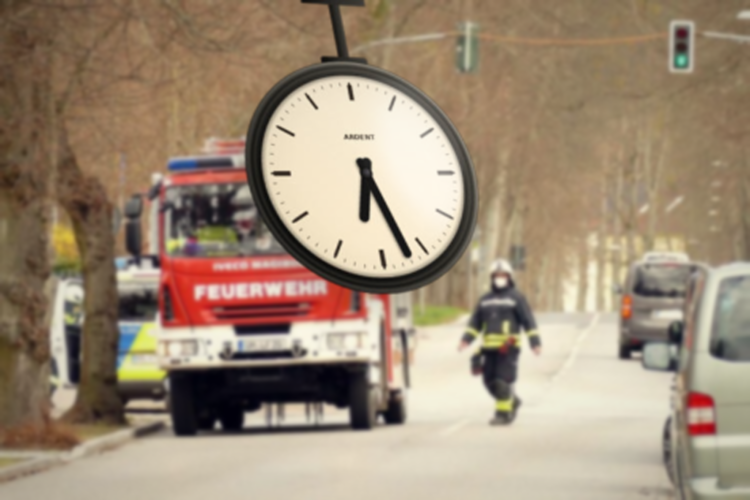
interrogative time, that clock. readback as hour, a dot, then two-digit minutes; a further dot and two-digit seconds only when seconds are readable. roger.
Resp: 6.27
